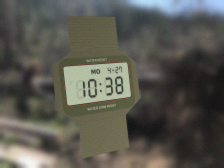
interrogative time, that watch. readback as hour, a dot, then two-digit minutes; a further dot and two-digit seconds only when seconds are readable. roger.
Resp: 10.38
